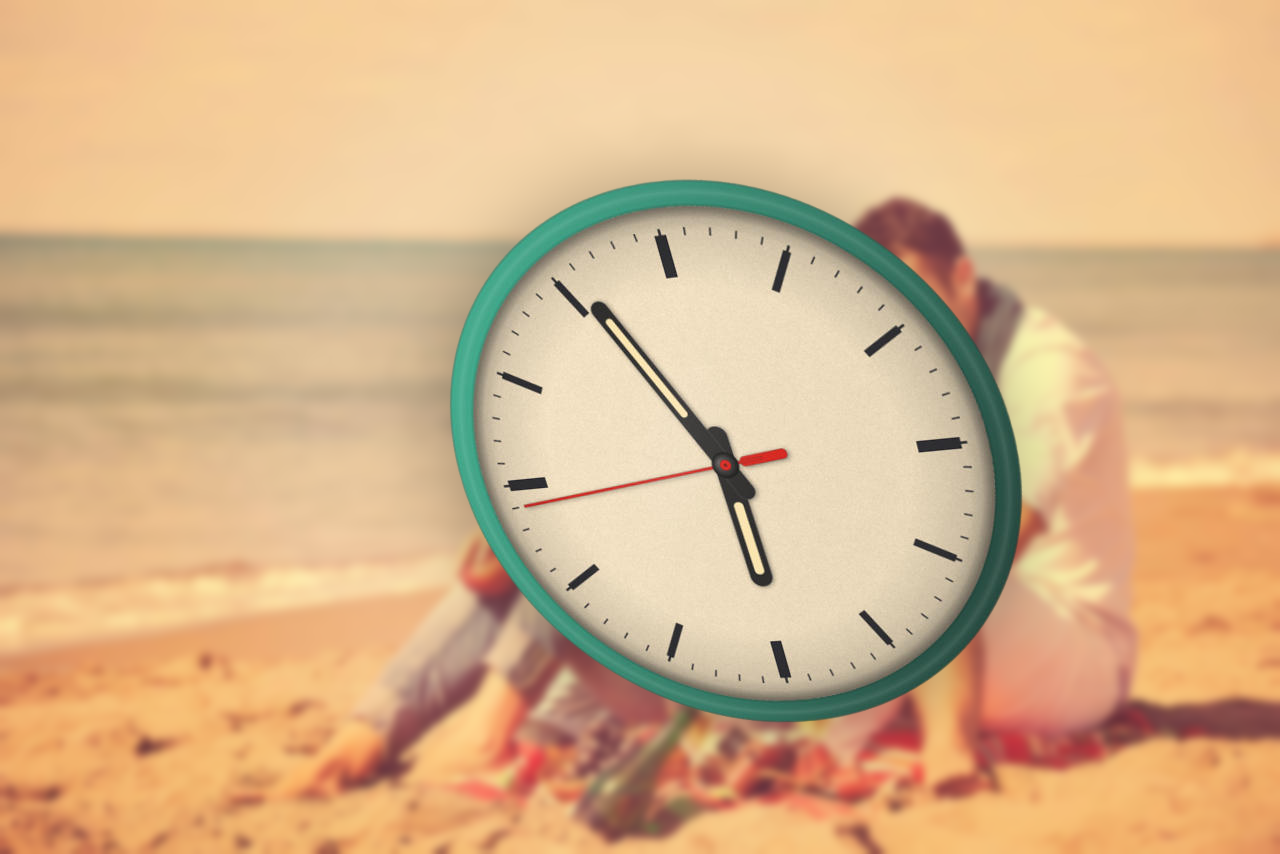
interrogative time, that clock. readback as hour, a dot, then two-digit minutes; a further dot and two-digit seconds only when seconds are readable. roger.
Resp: 5.55.44
